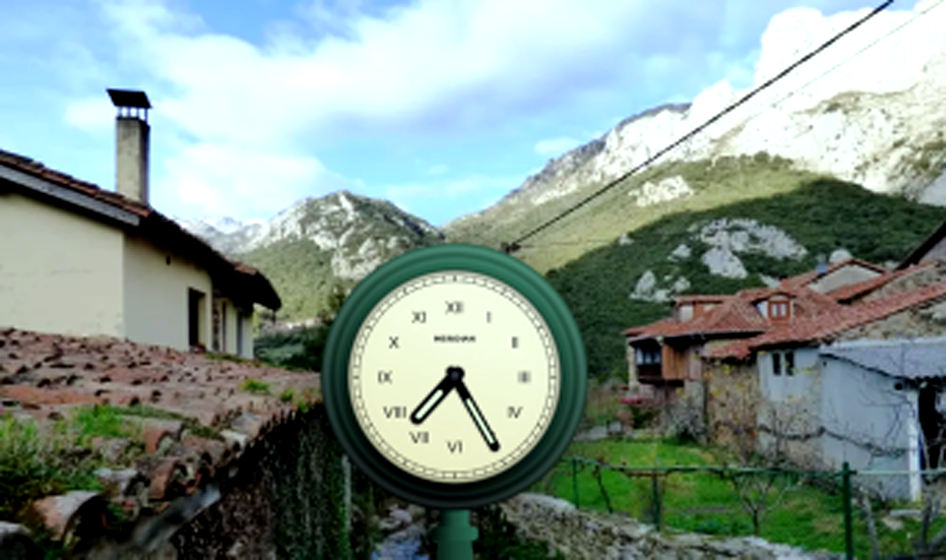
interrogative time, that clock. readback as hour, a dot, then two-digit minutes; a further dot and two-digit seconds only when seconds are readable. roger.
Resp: 7.25
